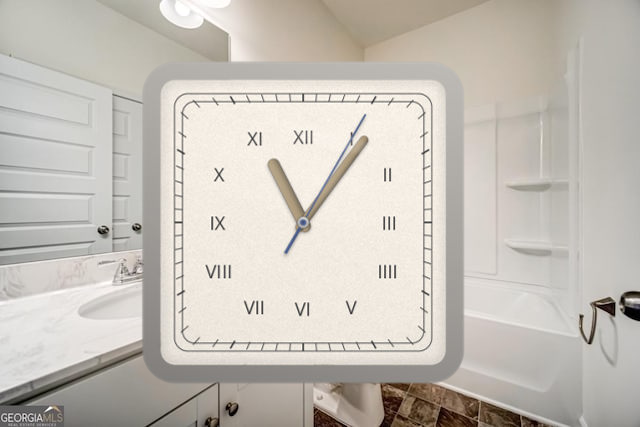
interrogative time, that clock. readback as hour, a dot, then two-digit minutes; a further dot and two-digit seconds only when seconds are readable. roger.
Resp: 11.06.05
